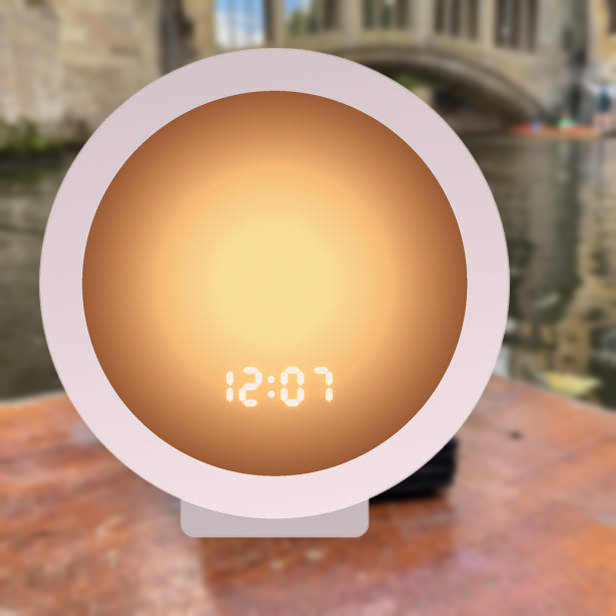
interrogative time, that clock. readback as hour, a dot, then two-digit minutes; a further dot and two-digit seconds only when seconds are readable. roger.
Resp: 12.07
